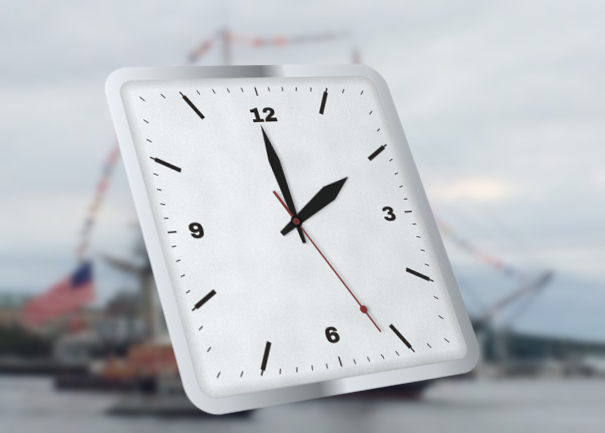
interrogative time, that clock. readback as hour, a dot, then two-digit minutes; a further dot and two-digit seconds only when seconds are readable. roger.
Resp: 1.59.26
